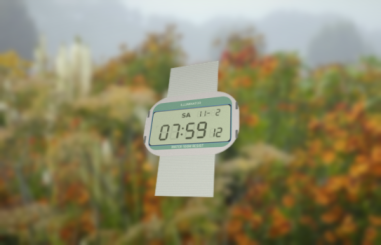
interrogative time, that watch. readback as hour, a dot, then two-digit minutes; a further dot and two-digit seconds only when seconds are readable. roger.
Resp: 7.59.12
